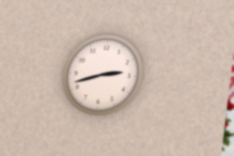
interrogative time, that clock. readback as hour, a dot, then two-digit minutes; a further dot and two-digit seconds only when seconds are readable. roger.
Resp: 2.42
